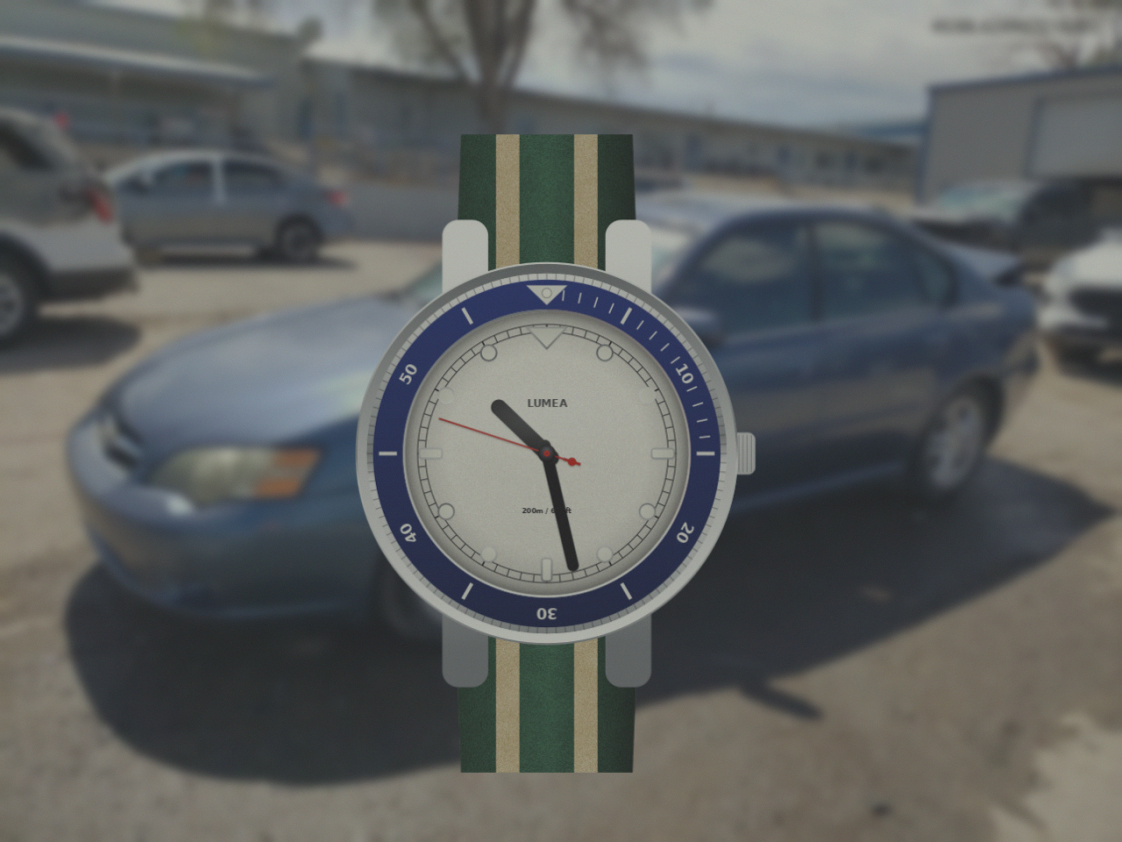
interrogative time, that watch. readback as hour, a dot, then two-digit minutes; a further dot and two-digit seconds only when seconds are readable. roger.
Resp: 10.27.48
